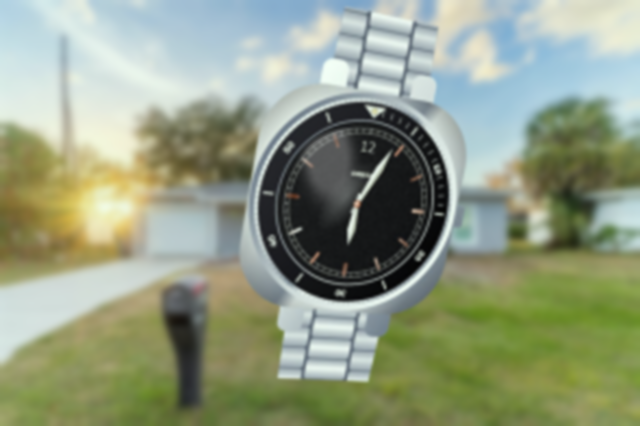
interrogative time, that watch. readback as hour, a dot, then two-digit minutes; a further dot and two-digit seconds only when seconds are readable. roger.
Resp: 6.04
